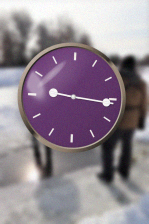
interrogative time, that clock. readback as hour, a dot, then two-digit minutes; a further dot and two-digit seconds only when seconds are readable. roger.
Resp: 9.16
